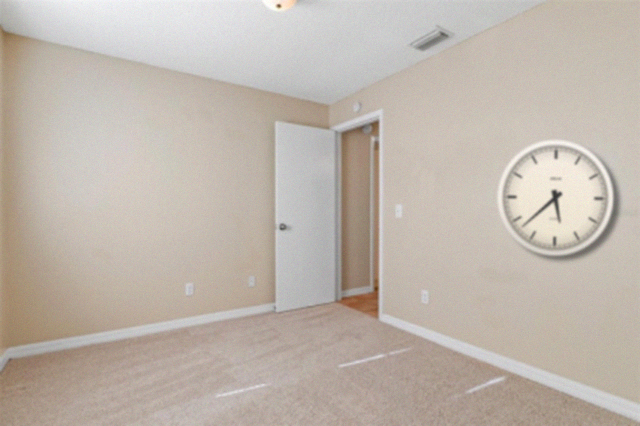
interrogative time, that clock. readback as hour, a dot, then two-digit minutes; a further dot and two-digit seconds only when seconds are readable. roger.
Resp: 5.38
